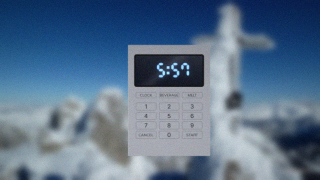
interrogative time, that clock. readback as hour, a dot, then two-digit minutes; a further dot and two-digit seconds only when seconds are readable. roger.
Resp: 5.57
